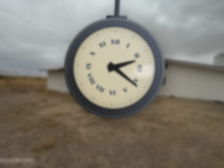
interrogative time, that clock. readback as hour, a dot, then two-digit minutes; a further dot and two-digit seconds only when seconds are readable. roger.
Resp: 2.21
